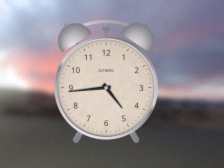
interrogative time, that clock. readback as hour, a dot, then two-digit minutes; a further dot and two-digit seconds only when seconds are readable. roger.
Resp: 4.44
